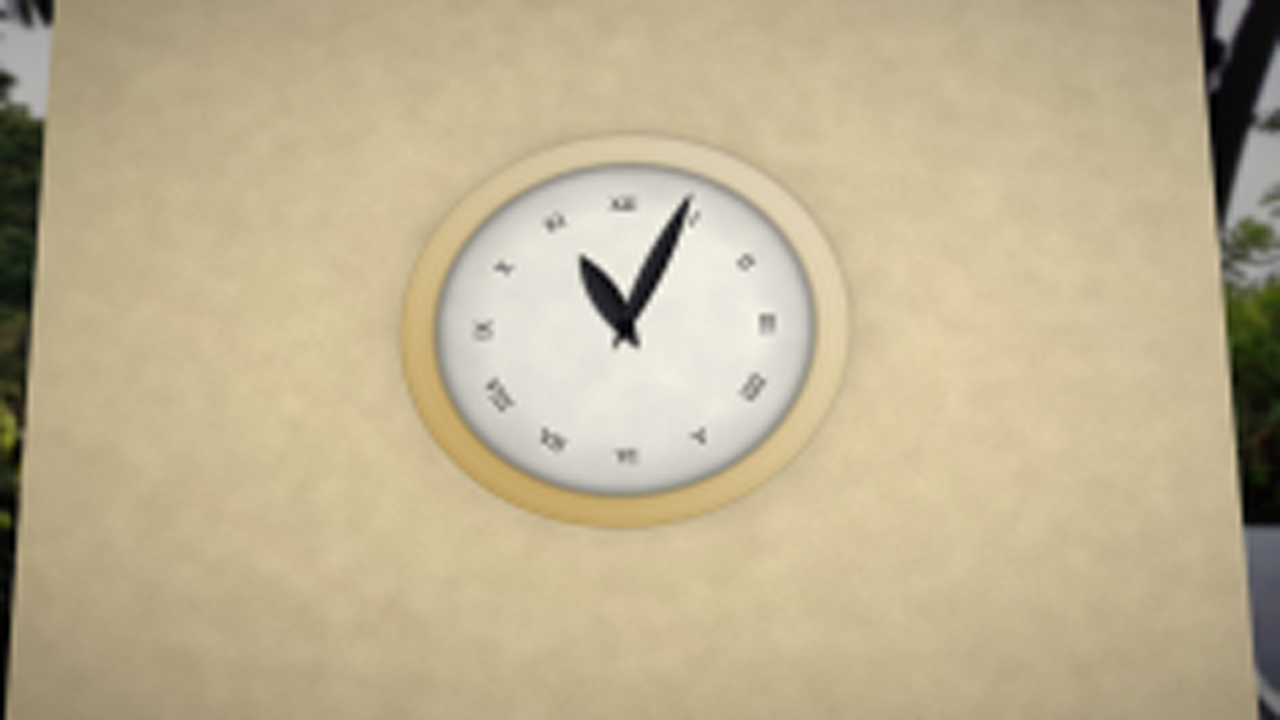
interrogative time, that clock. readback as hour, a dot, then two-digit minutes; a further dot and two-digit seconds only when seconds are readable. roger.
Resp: 11.04
